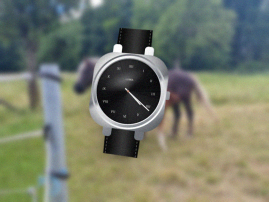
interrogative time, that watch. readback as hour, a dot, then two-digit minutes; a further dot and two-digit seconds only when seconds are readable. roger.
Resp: 4.21
